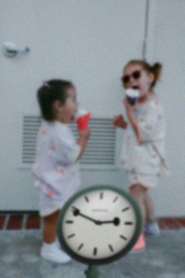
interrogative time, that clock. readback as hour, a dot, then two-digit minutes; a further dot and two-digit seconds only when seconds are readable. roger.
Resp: 2.49
